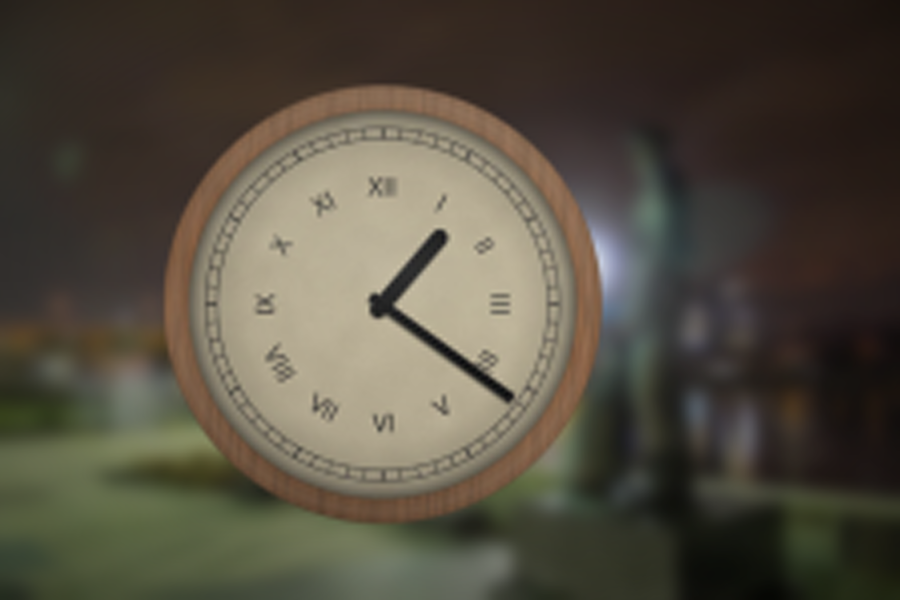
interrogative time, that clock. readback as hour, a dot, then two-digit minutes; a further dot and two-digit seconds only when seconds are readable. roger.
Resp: 1.21
